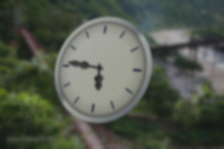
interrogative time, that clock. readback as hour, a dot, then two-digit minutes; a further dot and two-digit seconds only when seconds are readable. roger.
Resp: 5.46
